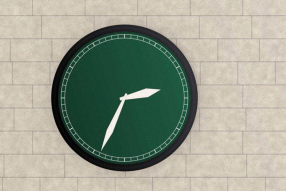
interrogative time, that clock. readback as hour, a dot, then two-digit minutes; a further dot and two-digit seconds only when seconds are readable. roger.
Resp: 2.34
